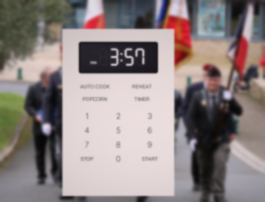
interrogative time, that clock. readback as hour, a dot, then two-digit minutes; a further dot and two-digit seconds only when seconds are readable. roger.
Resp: 3.57
